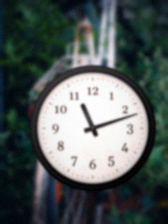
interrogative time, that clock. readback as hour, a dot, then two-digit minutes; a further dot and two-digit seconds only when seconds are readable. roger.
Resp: 11.12
